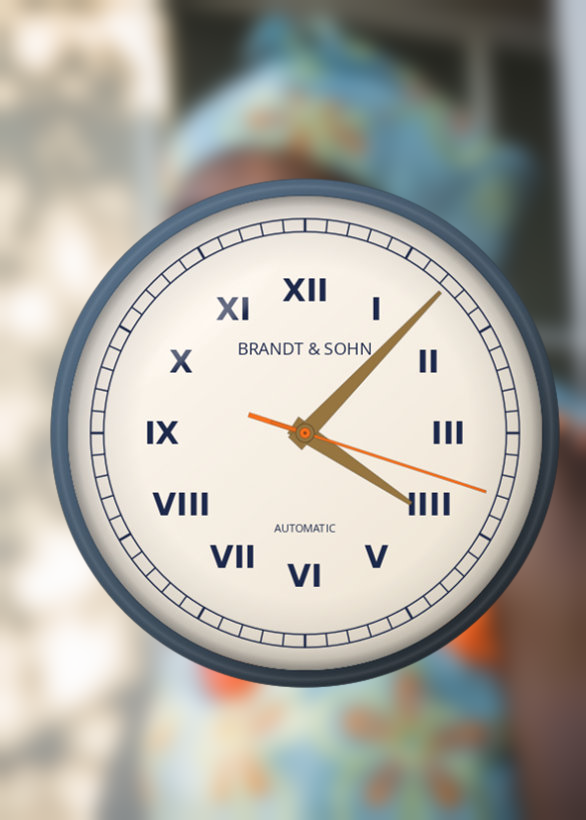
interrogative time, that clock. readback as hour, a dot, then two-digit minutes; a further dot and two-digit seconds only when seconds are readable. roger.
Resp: 4.07.18
